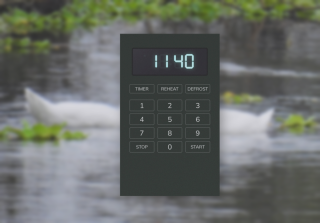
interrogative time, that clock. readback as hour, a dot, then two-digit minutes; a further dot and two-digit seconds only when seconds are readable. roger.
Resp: 11.40
